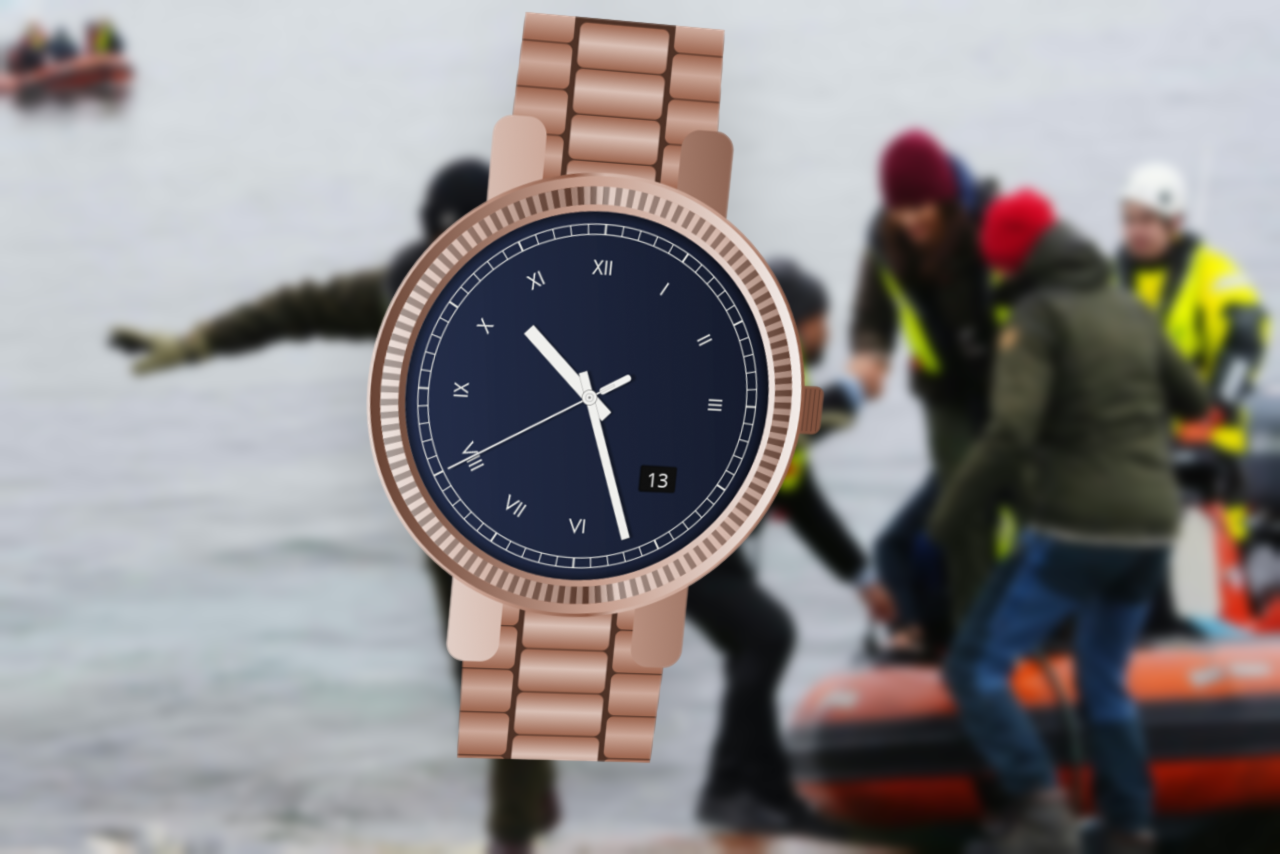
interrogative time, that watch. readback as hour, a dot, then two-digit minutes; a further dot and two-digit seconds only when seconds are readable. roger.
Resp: 10.26.40
